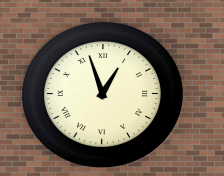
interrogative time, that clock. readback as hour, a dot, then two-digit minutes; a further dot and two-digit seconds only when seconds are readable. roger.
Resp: 12.57
